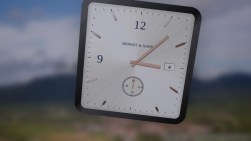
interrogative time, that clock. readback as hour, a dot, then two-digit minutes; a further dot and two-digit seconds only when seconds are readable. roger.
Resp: 3.07
